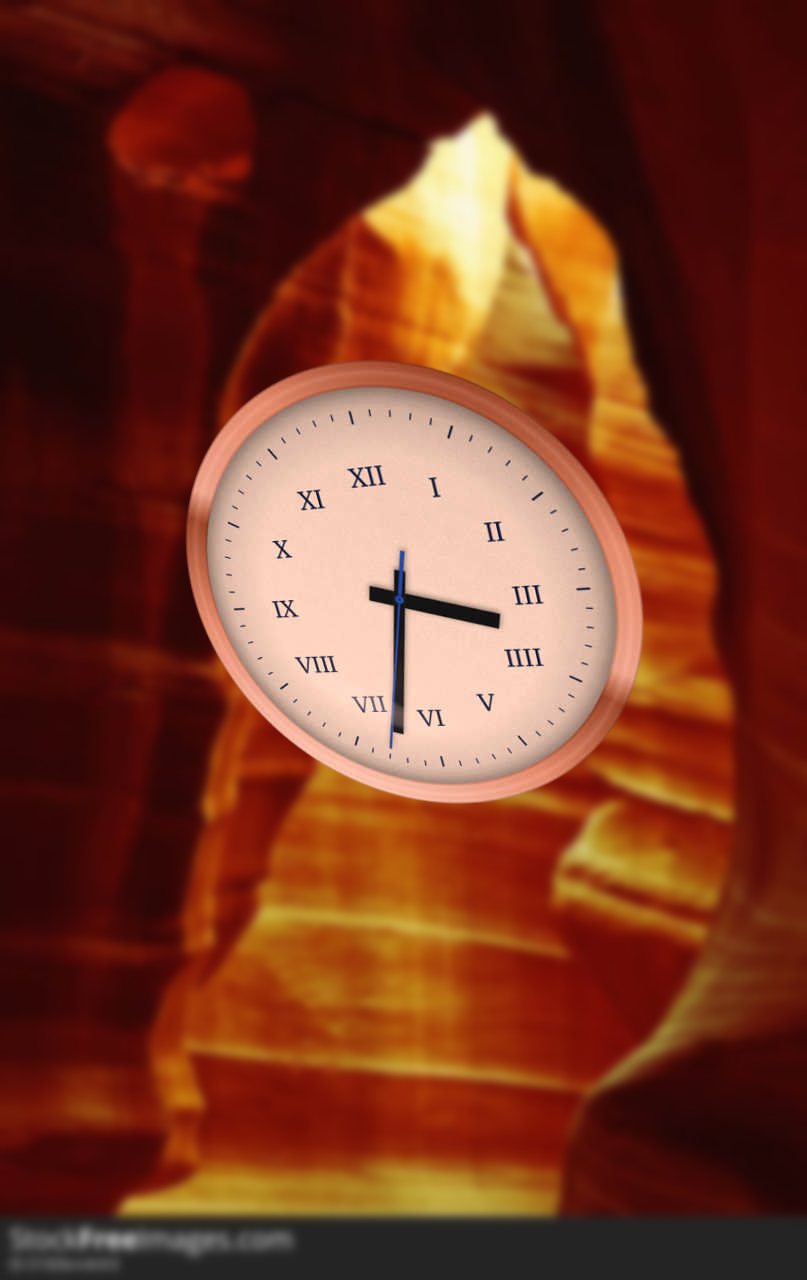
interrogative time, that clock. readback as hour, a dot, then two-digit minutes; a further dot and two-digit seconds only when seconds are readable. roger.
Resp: 3.32.33
